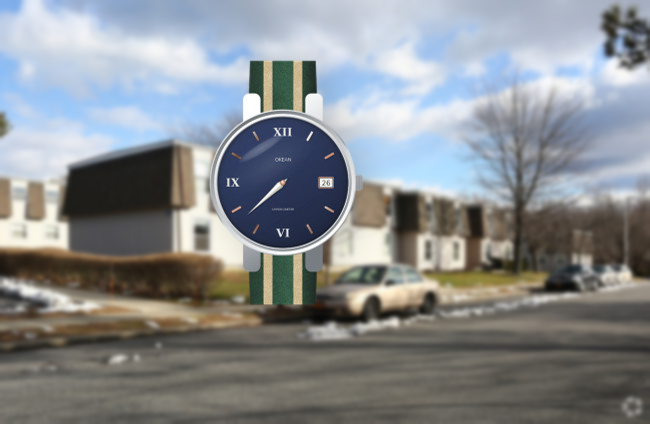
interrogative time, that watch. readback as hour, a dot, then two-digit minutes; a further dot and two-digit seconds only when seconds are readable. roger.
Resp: 7.38
